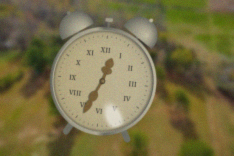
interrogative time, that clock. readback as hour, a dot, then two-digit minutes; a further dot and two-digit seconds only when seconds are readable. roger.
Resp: 12.34
